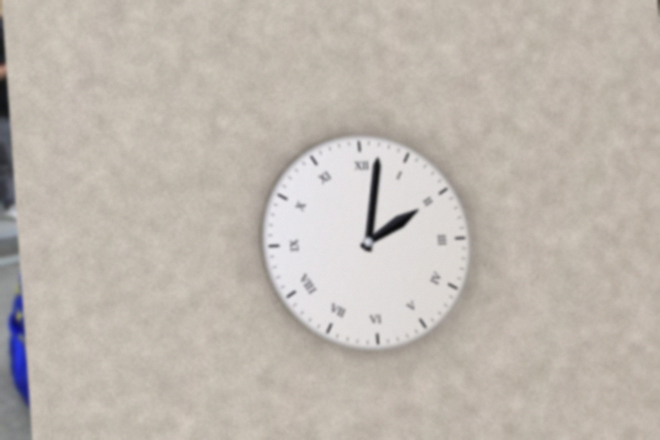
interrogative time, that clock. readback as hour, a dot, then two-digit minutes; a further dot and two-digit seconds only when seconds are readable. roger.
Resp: 2.02
